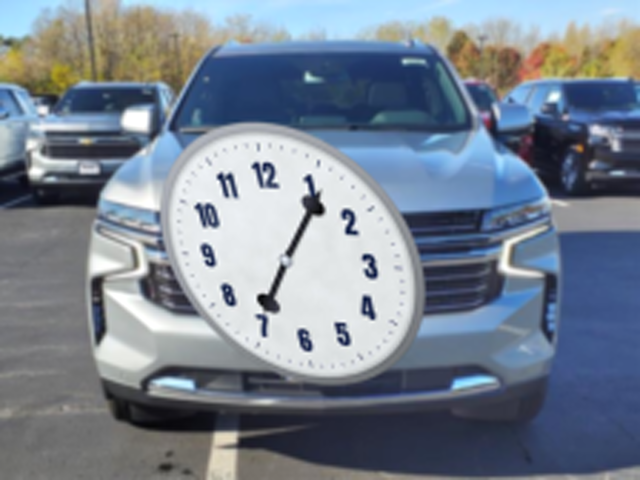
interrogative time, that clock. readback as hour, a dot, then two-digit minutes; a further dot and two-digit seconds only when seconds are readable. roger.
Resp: 7.06
